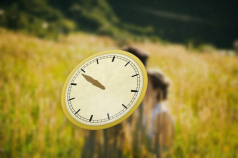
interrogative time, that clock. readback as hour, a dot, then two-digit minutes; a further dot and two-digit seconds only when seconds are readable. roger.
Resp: 9.49
